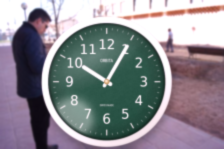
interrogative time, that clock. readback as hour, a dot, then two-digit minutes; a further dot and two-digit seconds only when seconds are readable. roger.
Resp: 10.05
